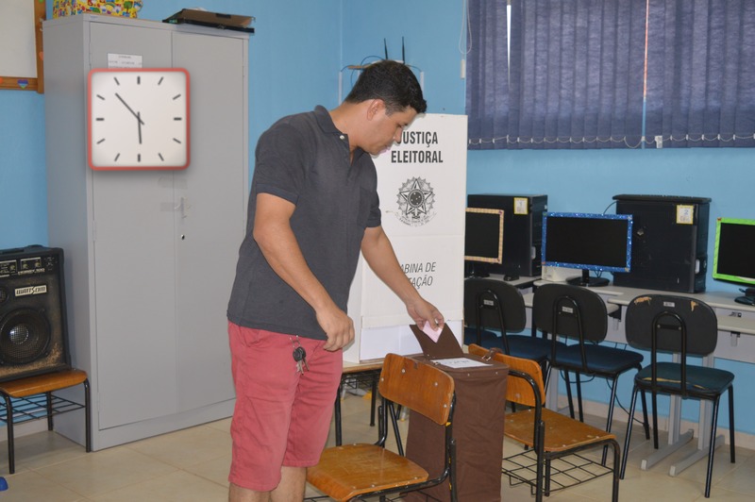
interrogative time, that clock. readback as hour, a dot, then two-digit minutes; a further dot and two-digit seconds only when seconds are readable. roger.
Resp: 5.53
